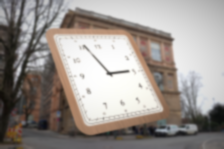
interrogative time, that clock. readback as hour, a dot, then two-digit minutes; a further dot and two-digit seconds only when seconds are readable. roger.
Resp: 2.56
